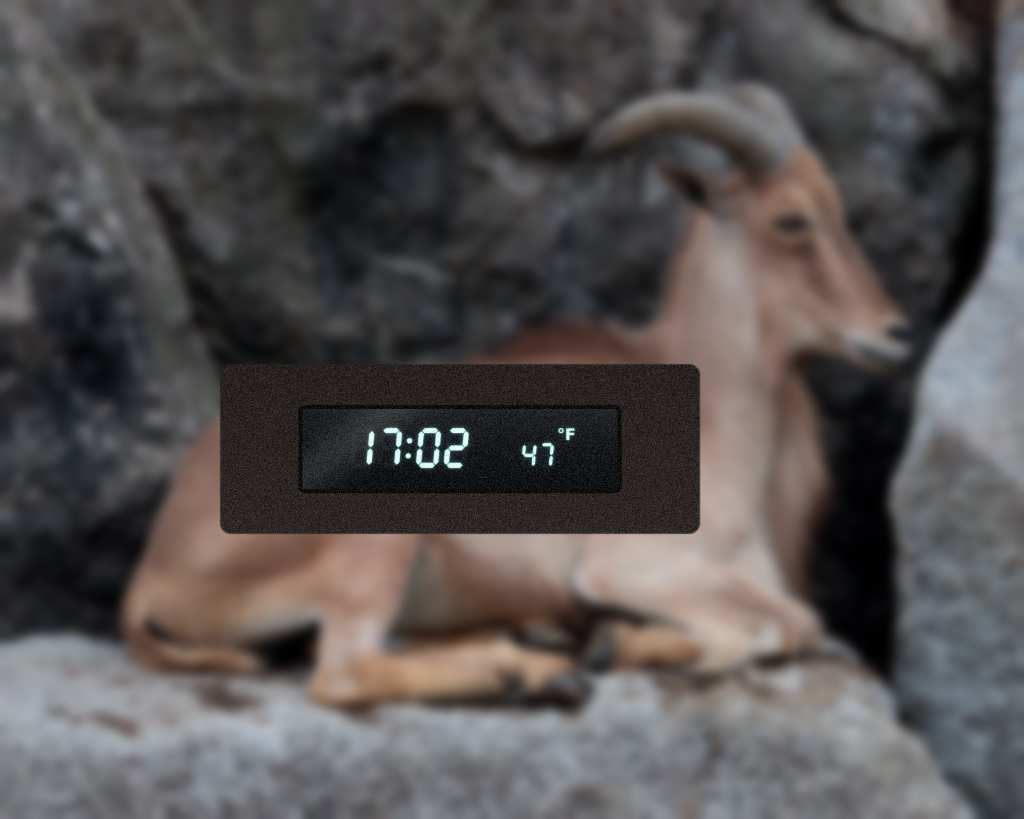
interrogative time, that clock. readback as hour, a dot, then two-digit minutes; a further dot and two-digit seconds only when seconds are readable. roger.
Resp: 17.02
